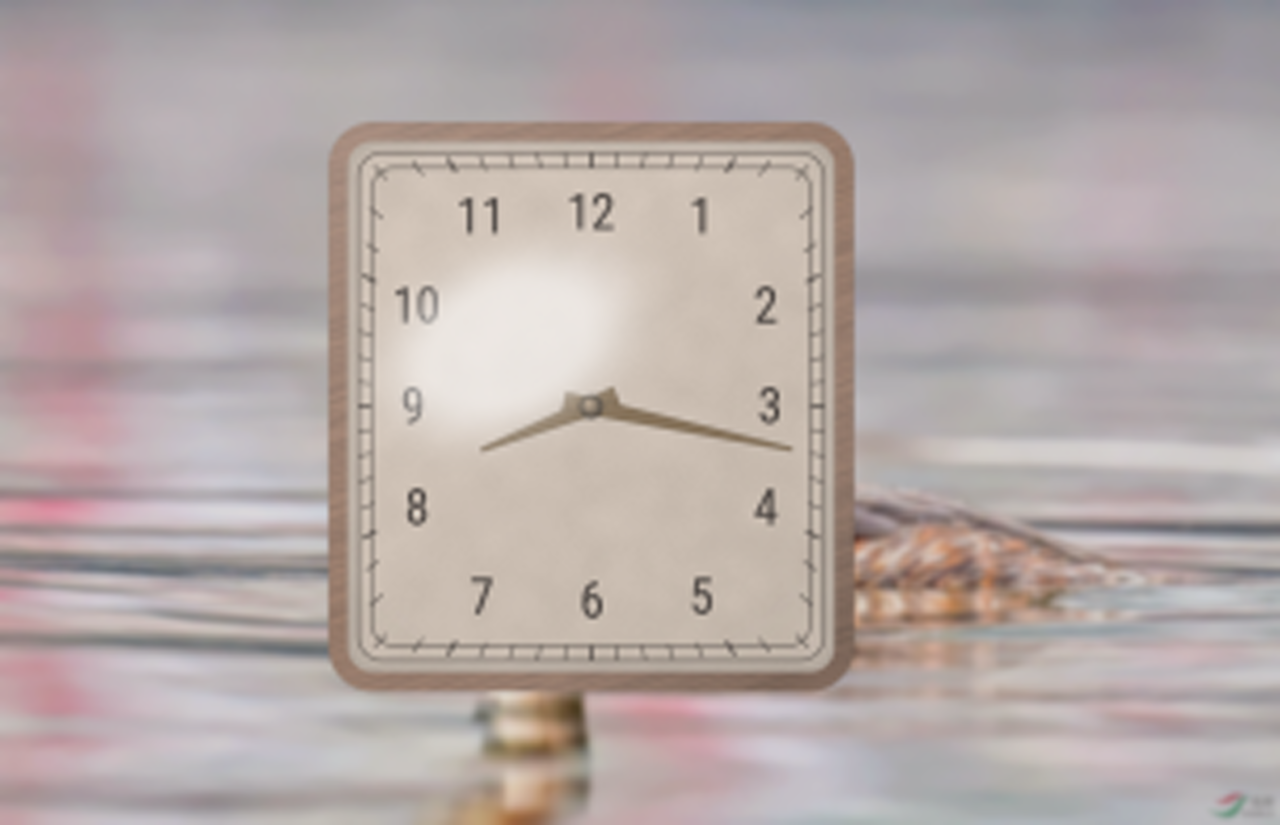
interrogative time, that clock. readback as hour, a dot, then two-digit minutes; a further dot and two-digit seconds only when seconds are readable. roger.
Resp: 8.17
